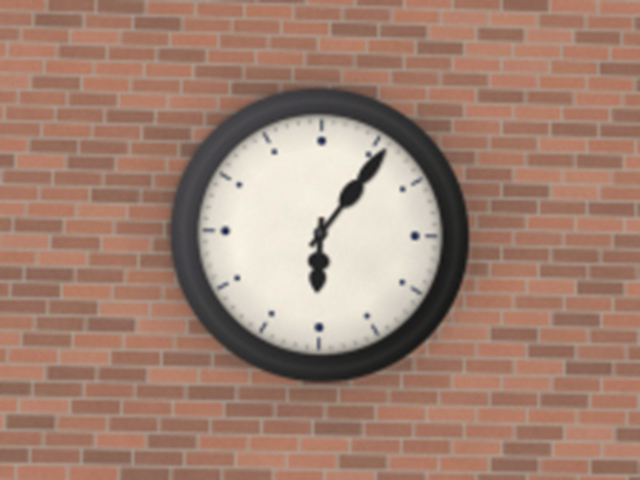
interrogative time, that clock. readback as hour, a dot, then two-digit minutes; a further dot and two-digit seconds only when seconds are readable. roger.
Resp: 6.06
